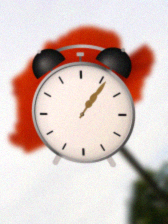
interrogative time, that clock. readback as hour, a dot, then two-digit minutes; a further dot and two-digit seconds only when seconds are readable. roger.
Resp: 1.06
